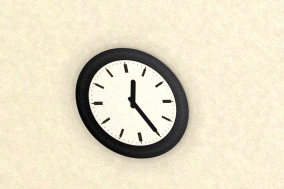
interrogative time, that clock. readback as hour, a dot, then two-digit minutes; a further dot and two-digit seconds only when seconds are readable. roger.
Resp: 12.25
